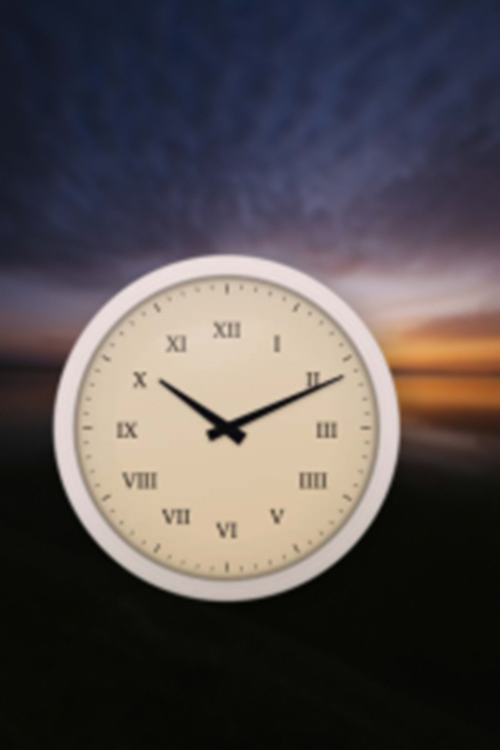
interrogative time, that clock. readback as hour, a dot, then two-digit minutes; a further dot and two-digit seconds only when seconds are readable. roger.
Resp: 10.11
